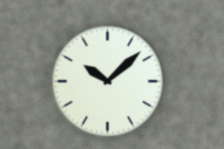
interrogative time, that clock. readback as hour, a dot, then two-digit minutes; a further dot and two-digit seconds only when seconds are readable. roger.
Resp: 10.08
